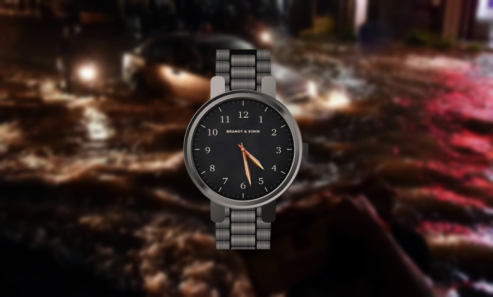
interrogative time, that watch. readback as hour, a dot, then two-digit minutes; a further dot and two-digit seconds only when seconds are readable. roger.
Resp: 4.28
